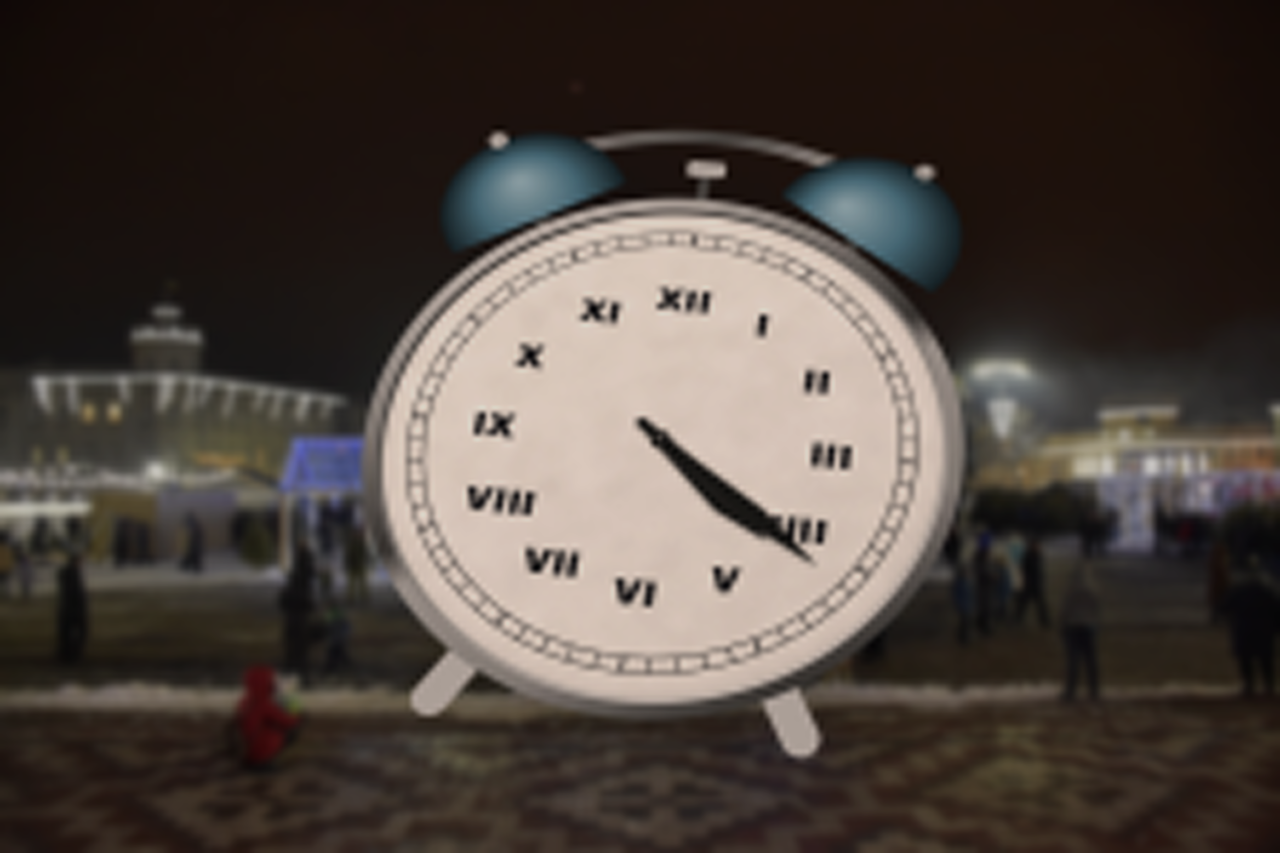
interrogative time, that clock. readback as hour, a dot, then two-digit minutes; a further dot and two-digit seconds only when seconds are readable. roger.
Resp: 4.21
